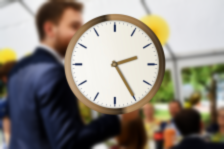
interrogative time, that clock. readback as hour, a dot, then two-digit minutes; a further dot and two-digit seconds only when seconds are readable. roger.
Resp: 2.25
